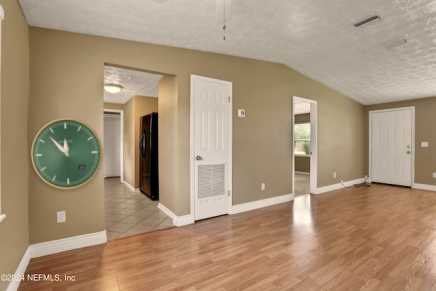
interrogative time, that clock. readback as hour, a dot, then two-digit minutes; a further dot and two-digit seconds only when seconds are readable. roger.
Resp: 11.53
